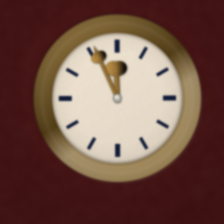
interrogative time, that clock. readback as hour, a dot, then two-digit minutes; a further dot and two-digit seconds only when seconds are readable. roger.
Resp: 11.56
